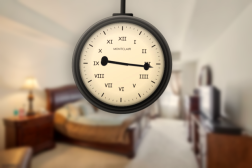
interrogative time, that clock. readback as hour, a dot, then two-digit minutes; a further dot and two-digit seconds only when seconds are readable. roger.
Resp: 9.16
